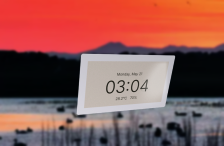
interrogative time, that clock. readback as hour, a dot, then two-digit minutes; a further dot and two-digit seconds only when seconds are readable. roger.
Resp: 3.04
